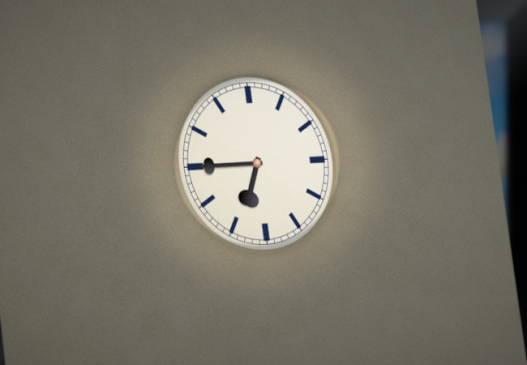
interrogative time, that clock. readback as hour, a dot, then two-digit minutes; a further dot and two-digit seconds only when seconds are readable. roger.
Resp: 6.45
